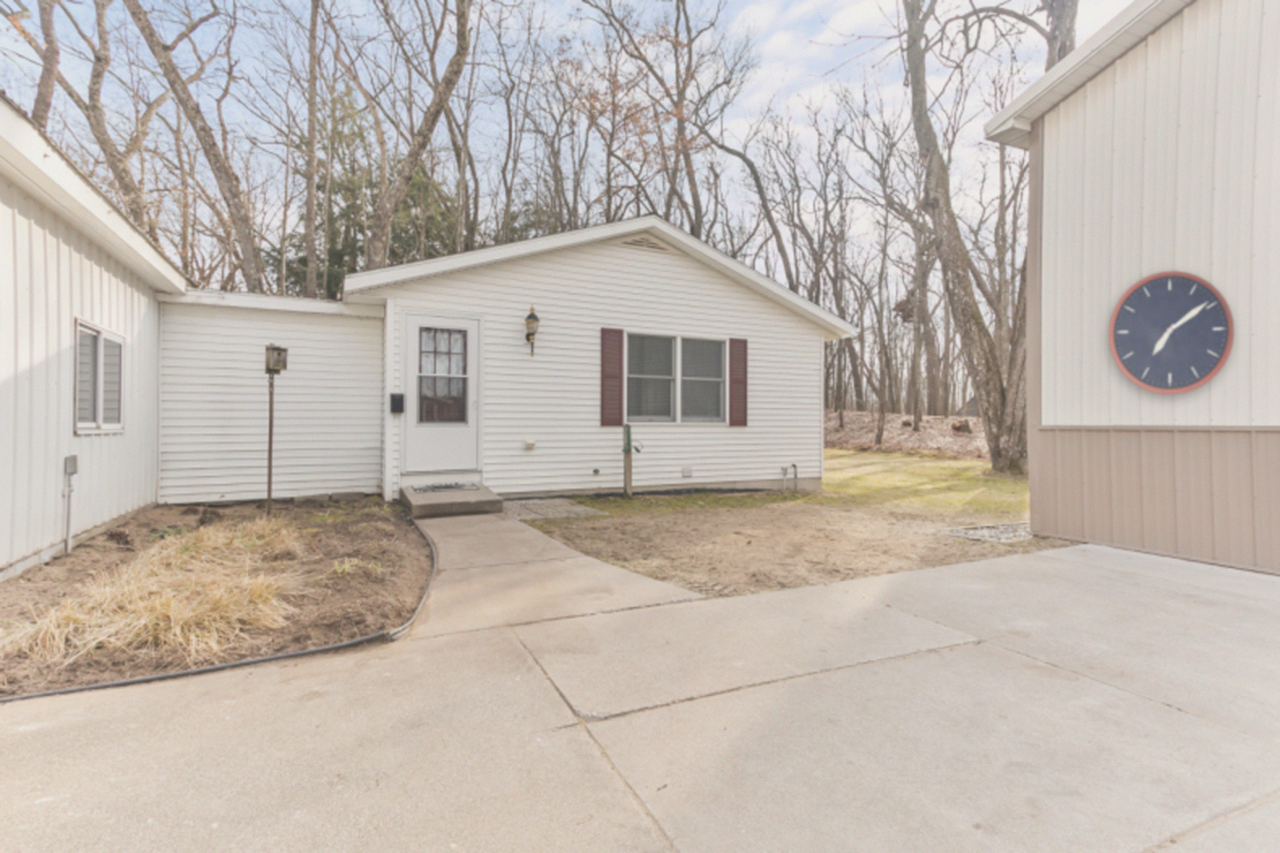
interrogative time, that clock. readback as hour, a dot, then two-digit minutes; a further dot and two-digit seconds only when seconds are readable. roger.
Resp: 7.09
